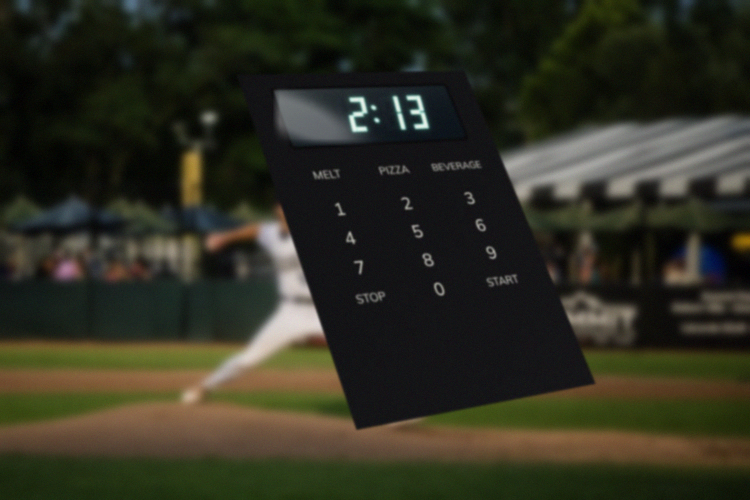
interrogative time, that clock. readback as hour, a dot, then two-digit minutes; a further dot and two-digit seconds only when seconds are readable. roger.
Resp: 2.13
